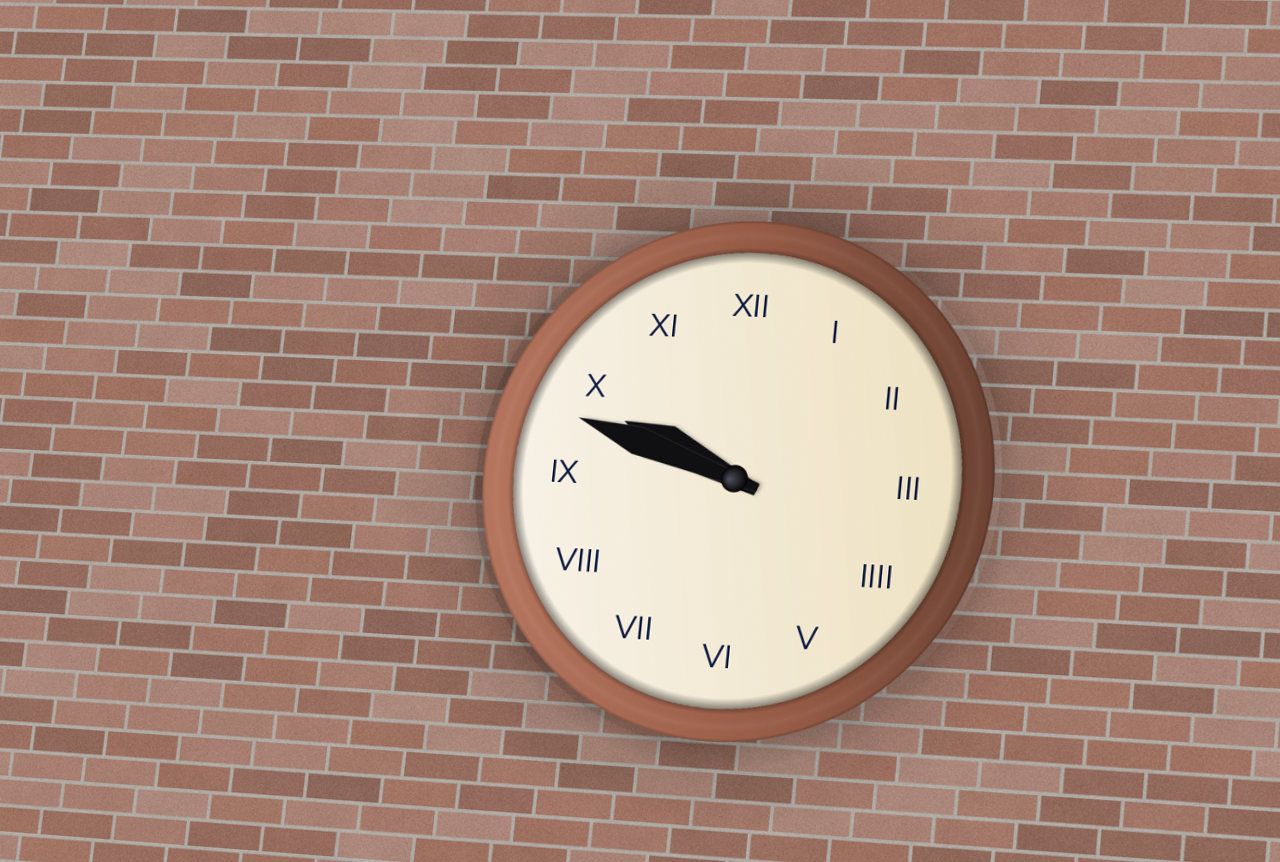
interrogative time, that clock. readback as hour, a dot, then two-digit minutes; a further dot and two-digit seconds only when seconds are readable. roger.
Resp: 9.48
